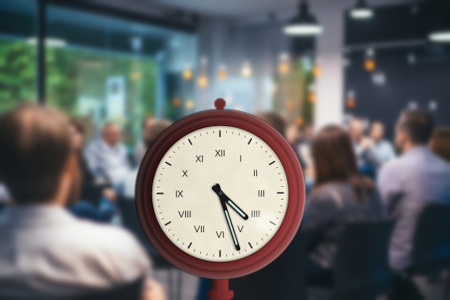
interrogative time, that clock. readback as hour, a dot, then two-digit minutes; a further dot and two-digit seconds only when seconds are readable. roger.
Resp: 4.27
